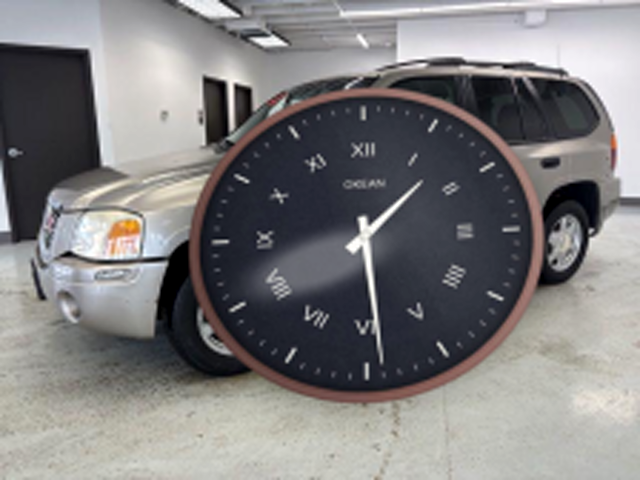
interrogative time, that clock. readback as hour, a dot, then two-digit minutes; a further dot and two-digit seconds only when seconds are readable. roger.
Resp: 1.29
